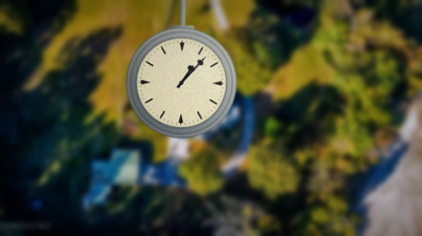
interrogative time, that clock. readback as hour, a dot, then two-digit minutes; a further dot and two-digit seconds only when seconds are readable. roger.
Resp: 1.07
